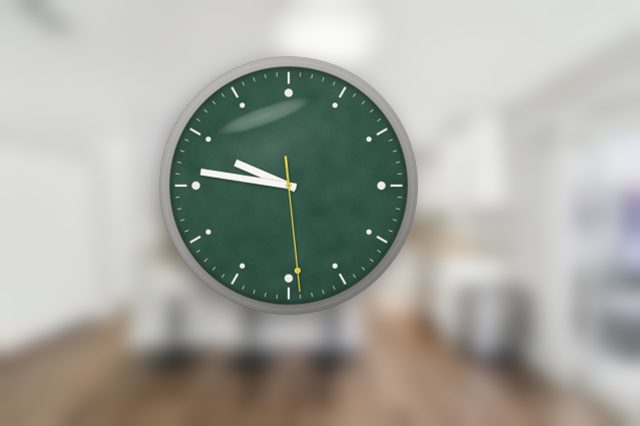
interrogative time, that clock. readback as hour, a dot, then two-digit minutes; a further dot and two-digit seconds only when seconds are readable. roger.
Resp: 9.46.29
